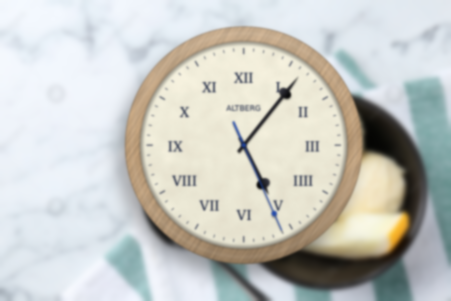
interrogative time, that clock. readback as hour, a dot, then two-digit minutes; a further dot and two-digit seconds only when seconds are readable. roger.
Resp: 5.06.26
